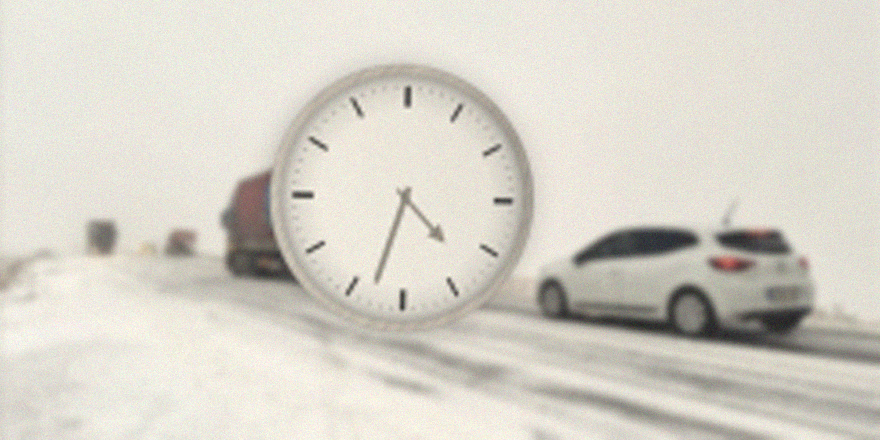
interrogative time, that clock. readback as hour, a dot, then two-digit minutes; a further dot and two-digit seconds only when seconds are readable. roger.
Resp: 4.33
